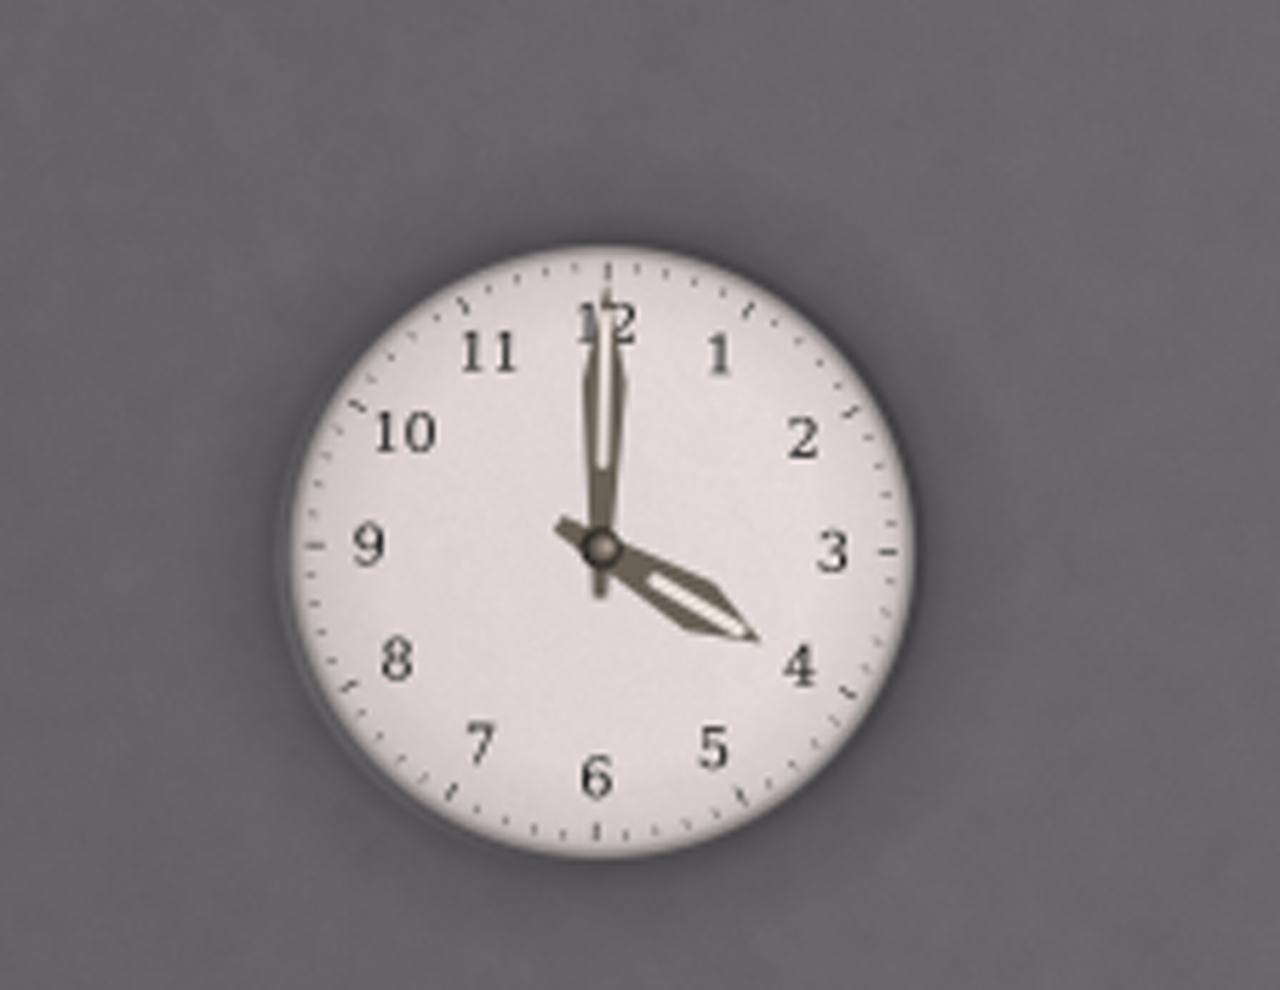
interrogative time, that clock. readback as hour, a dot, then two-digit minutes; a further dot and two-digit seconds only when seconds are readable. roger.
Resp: 4.00
